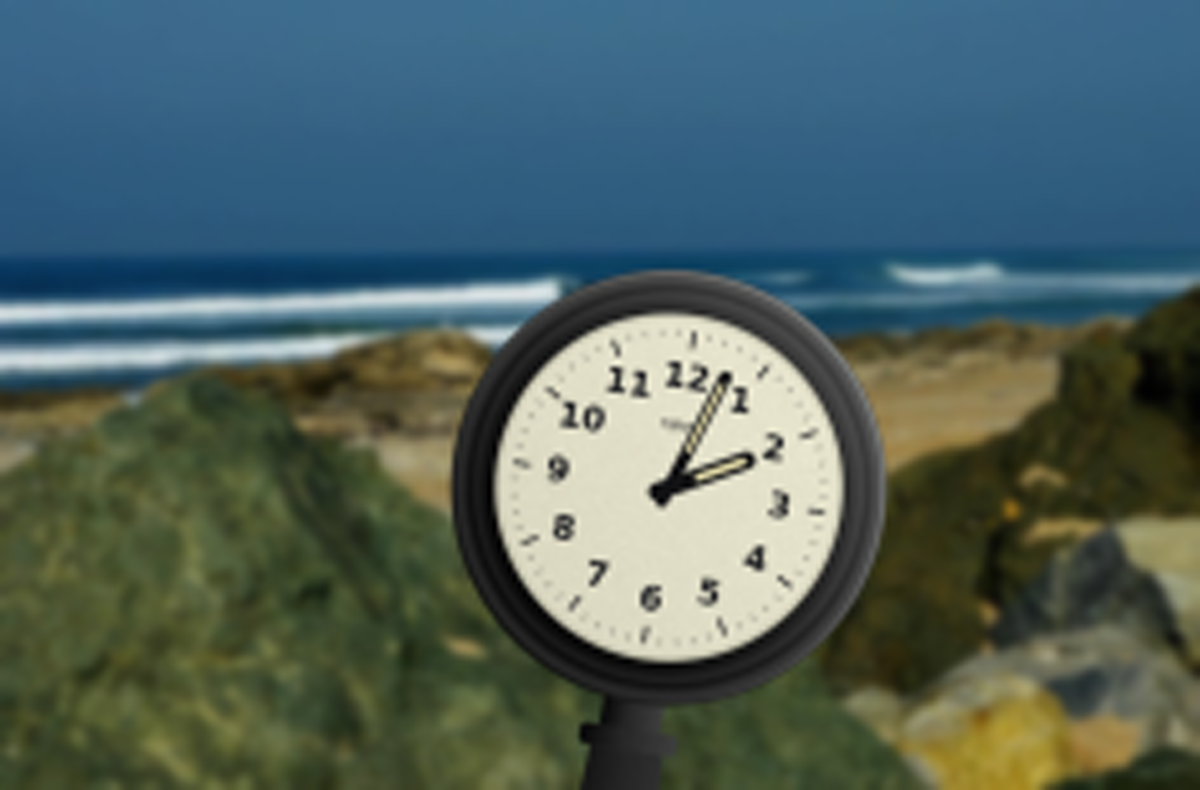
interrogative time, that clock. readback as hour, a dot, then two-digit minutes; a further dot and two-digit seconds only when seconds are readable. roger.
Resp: 2.03
